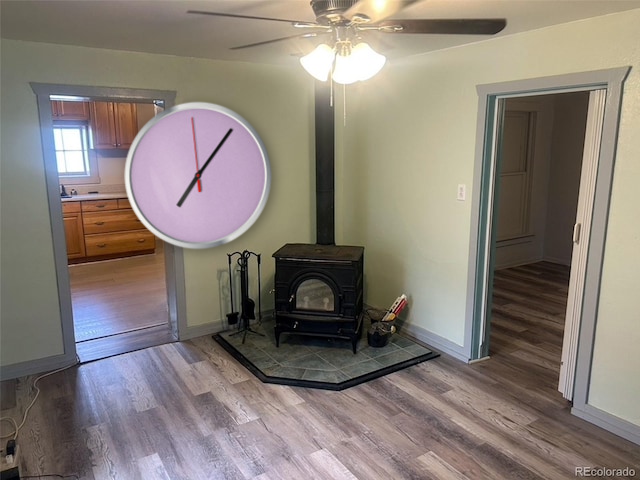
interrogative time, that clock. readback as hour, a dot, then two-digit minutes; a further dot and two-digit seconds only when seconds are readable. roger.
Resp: 7.05.59
